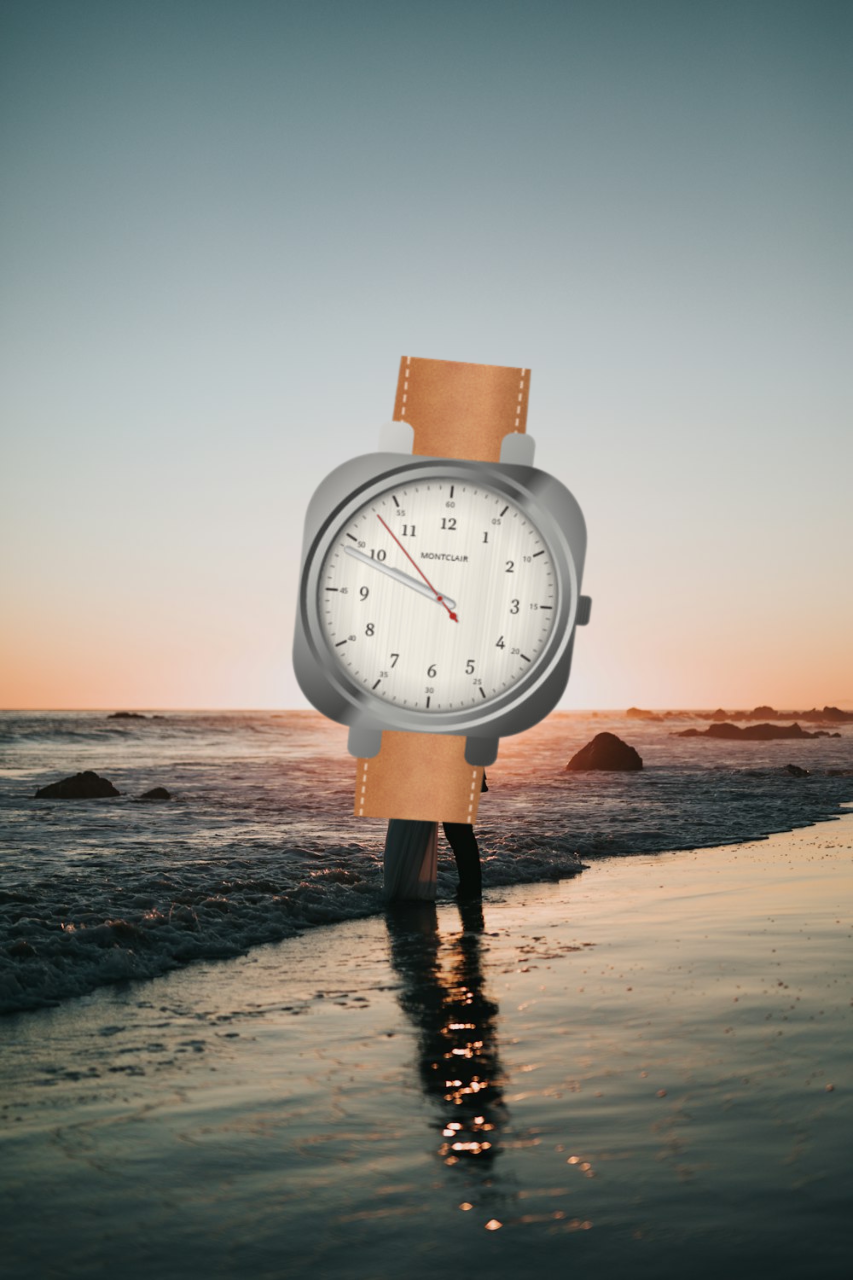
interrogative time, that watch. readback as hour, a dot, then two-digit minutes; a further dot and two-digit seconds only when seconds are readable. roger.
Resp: 9.48.53
